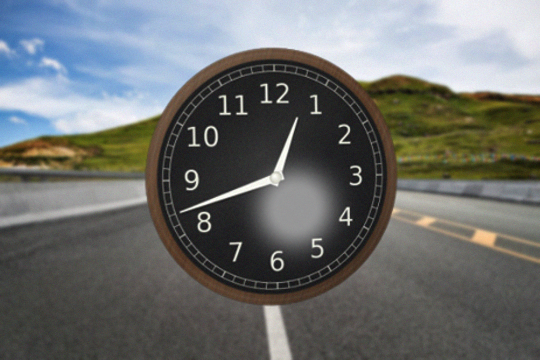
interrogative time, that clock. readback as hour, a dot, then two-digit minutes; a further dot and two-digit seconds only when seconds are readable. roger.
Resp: 12.42
